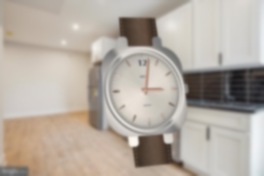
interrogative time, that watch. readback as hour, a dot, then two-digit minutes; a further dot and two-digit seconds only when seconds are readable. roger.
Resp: 3.02
